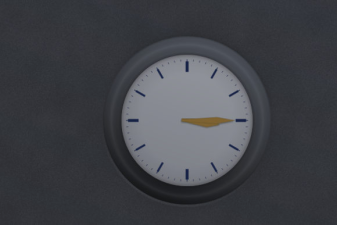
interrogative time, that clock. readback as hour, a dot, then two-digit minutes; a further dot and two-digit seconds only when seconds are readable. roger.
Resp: 3.15
